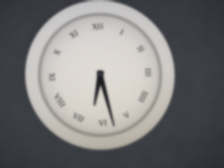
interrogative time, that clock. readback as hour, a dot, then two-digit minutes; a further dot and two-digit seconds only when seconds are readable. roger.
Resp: 6.28
